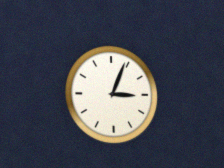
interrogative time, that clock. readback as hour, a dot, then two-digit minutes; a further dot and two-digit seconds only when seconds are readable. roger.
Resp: 3.04
